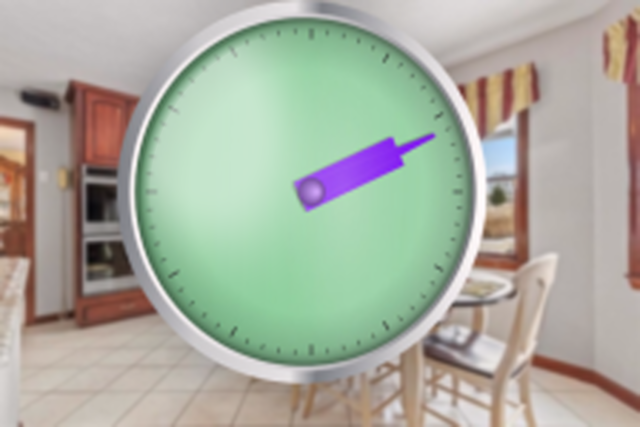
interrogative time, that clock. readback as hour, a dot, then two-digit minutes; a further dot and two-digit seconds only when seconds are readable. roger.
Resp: 2.11
